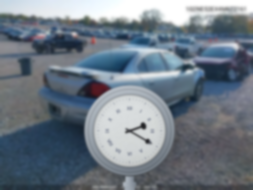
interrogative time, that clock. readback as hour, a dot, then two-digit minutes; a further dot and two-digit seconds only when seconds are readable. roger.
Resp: 2.20
